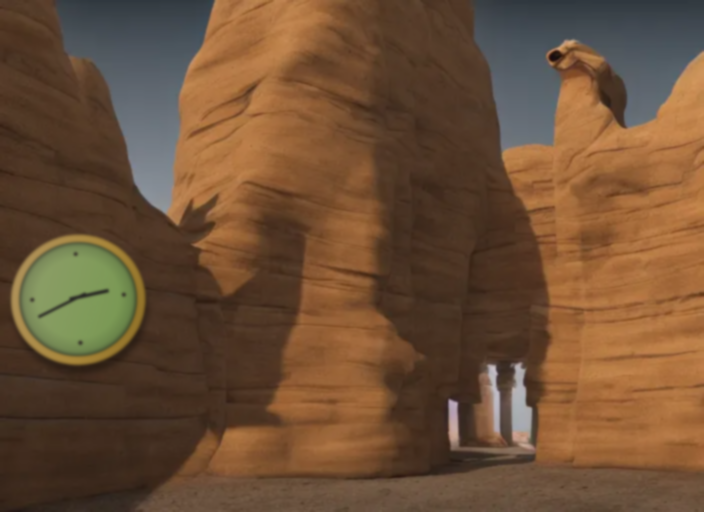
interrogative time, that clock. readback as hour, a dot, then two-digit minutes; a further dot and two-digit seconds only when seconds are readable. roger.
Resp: 2.41
